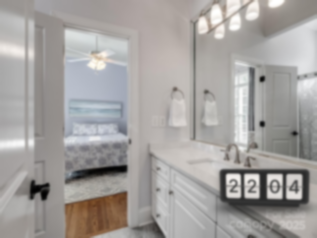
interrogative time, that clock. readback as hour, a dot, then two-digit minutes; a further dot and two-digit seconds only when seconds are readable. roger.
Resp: 22.04
